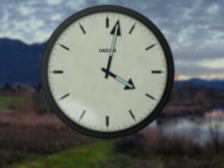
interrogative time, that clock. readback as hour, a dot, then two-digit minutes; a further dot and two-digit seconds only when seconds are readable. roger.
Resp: 4.02
